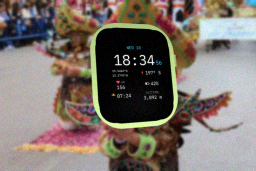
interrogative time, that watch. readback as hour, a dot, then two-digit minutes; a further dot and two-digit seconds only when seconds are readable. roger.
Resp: 18.34
